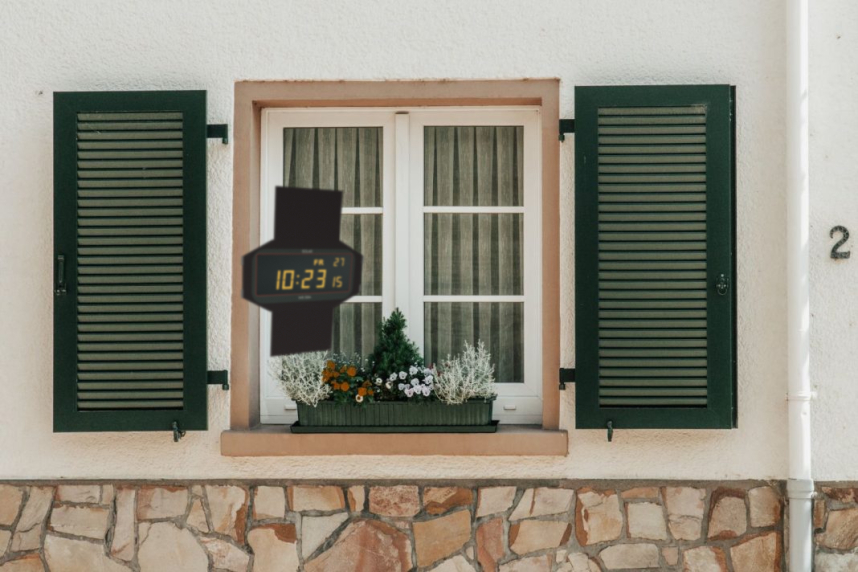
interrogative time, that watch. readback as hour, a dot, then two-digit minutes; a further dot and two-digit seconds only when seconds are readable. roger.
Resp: 10.23
